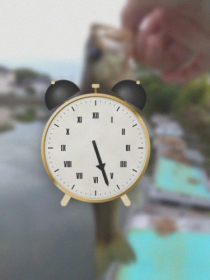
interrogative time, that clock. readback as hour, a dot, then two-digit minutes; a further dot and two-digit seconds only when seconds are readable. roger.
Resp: 5.27
